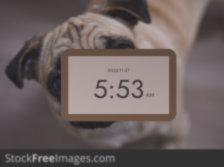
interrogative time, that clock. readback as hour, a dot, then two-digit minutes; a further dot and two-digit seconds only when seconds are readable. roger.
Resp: 5.53
